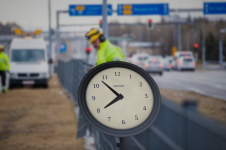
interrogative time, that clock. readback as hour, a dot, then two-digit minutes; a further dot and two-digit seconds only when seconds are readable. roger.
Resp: 7.53
